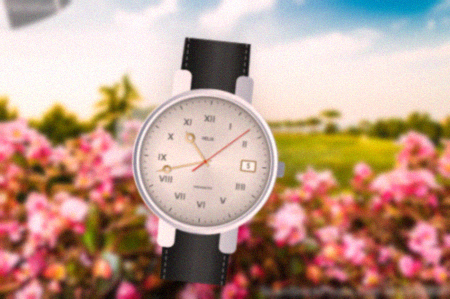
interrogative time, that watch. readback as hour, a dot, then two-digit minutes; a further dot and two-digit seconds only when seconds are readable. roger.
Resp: 10.42.08
